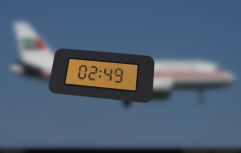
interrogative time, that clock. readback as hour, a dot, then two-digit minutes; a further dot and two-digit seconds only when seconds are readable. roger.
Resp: 2.49
